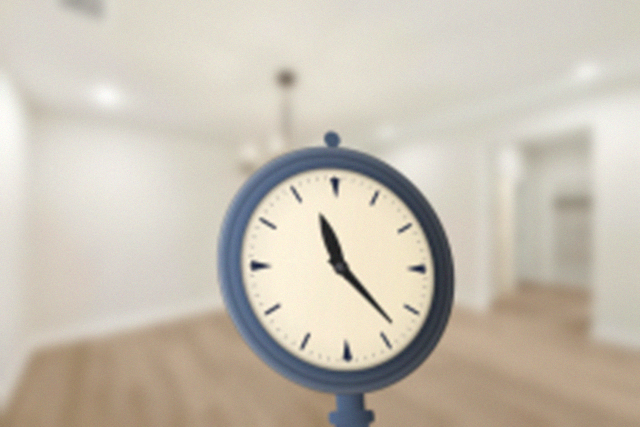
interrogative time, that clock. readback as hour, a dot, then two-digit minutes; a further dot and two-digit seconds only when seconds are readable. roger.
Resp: 11.23
